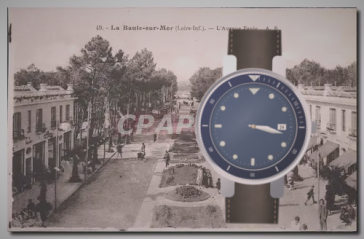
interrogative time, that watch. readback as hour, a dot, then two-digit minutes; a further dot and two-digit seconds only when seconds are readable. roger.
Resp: 3.17
